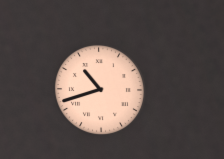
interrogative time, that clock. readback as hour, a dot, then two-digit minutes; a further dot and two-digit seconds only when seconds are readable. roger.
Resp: 10.42
